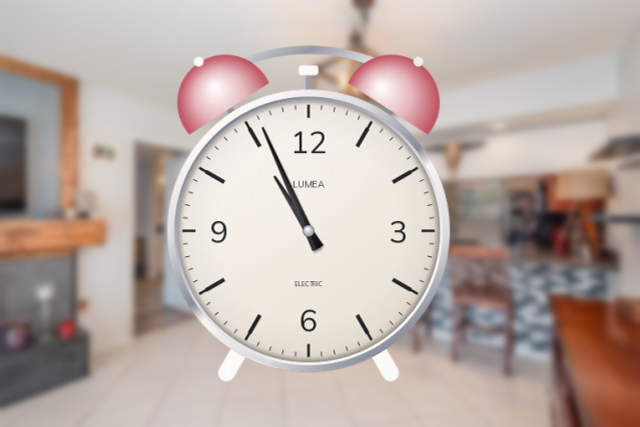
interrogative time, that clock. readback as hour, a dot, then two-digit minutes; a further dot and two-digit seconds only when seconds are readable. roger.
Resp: 10.56
